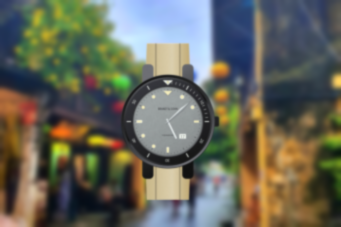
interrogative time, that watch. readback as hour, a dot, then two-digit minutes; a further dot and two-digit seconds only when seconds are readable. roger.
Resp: 5.08
